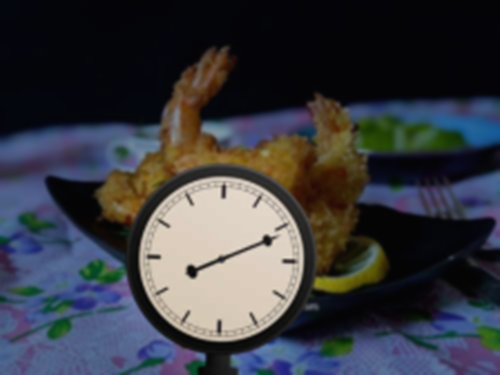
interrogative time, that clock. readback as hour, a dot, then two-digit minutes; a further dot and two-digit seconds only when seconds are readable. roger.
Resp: 8.11
